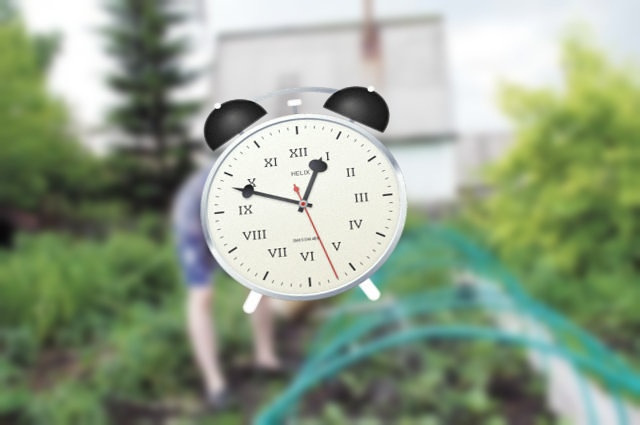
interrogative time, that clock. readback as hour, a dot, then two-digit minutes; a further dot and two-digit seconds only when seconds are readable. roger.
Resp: 12.48.27
